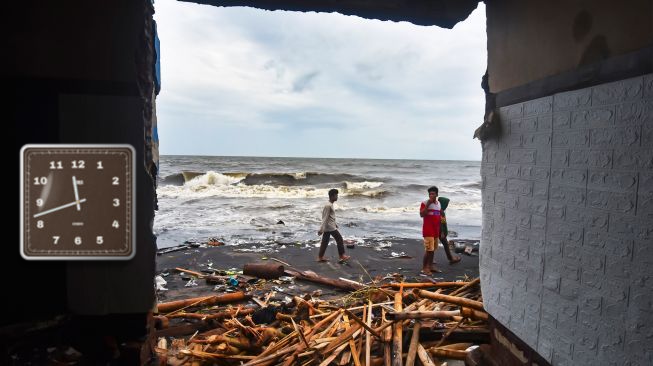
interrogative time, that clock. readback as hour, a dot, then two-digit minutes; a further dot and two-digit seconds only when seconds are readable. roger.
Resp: 11.42
